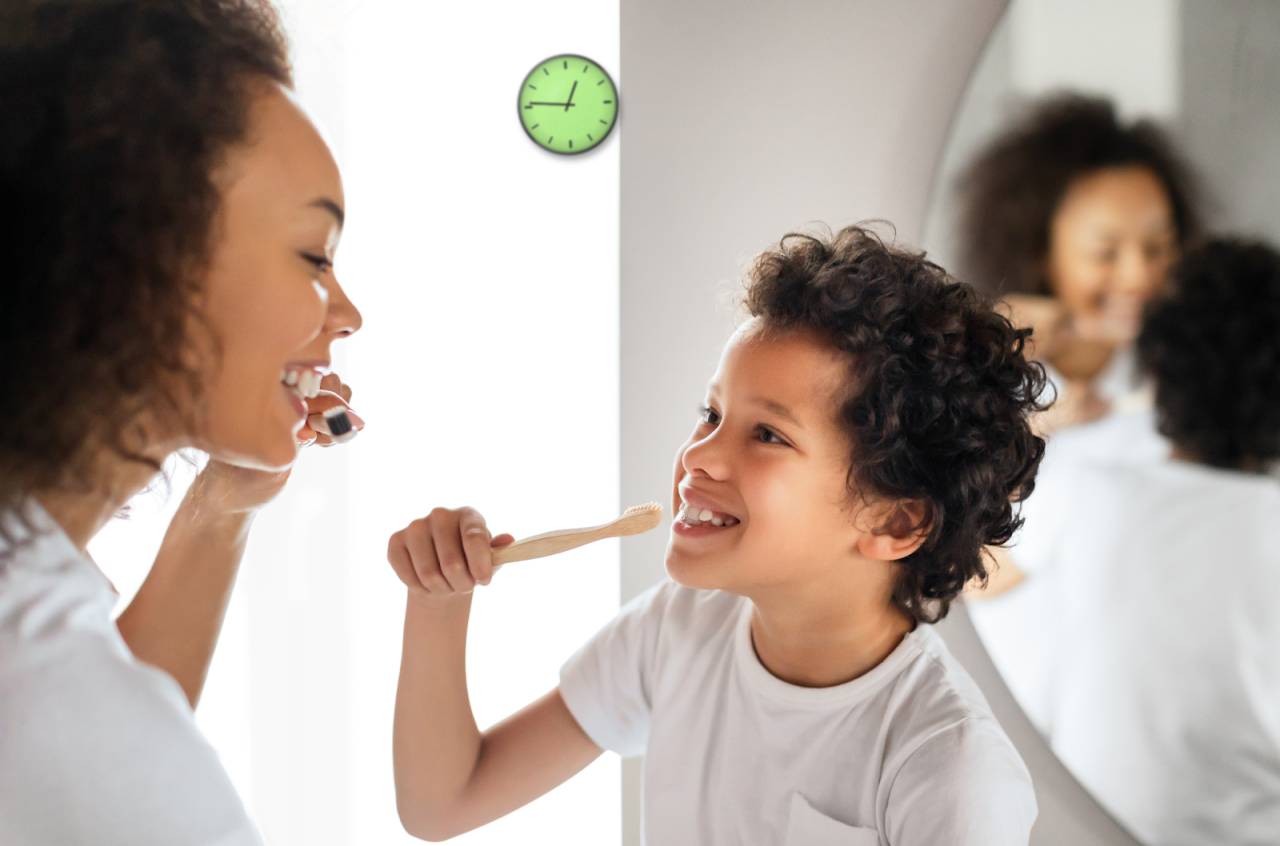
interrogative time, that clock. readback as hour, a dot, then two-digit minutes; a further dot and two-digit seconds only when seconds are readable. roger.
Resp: 12.46
